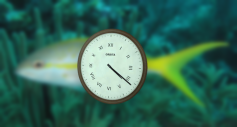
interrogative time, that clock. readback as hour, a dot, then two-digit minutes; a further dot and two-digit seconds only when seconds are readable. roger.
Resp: 4.21
